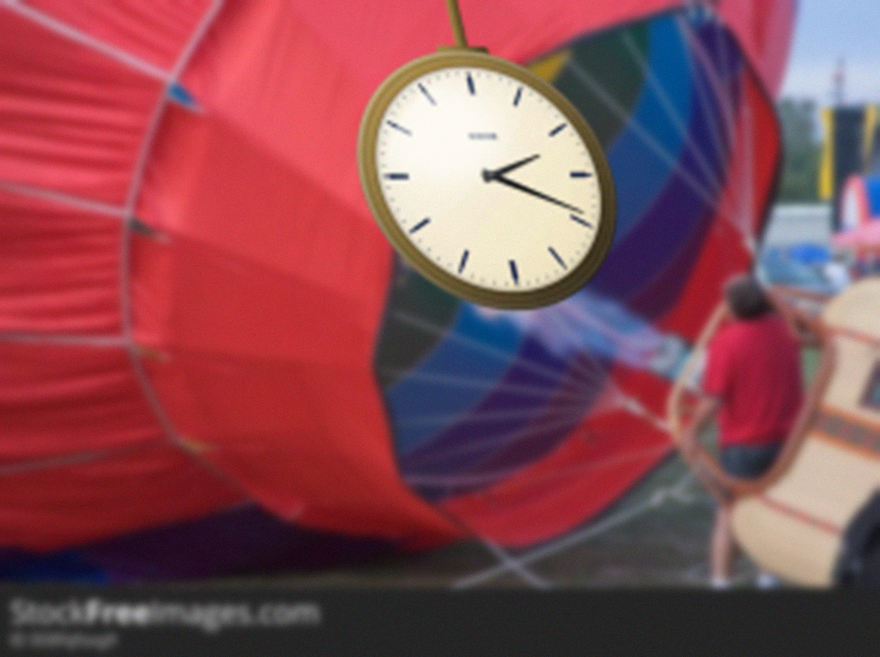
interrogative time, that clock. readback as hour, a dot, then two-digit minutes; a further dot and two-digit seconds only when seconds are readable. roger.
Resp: 2.19
